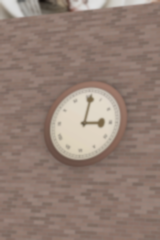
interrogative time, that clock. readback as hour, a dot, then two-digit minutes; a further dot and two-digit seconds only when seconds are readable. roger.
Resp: 3.01
